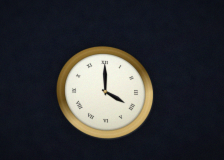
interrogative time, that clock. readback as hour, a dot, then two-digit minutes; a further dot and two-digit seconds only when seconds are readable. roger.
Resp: 4.00
